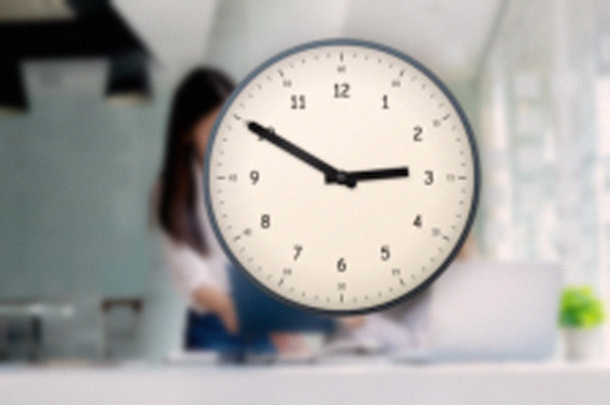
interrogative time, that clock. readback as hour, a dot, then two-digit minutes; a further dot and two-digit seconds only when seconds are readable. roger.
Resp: 2.50
